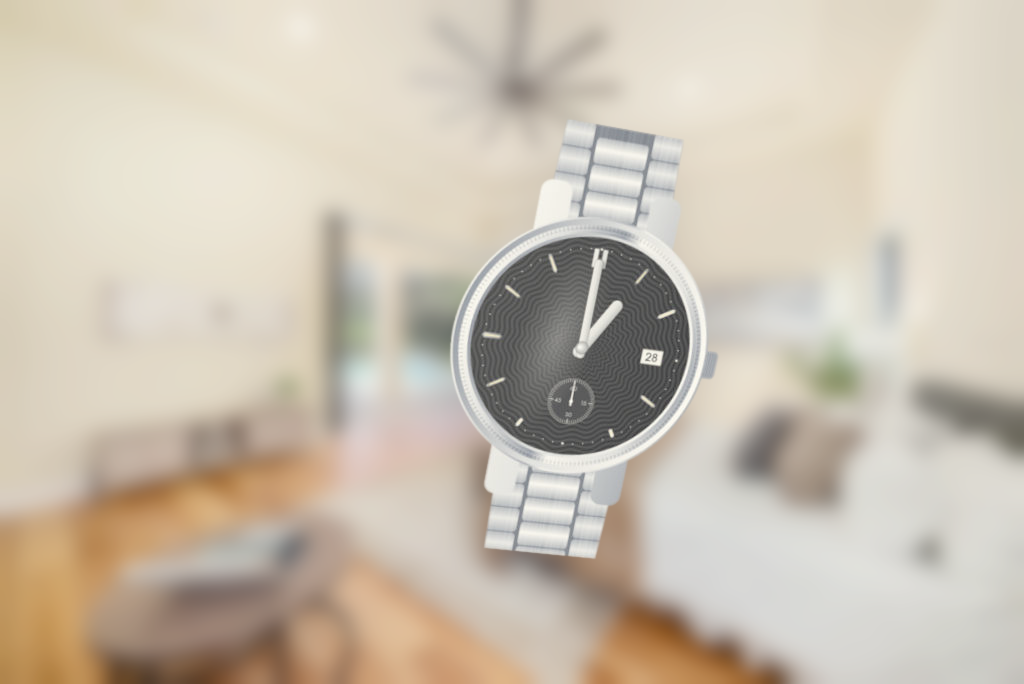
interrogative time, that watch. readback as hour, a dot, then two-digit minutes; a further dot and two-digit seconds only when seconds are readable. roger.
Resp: 1.00
